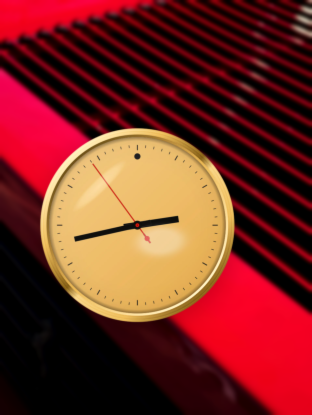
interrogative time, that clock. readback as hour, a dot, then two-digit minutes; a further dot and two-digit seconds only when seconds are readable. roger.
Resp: 2.42.54
